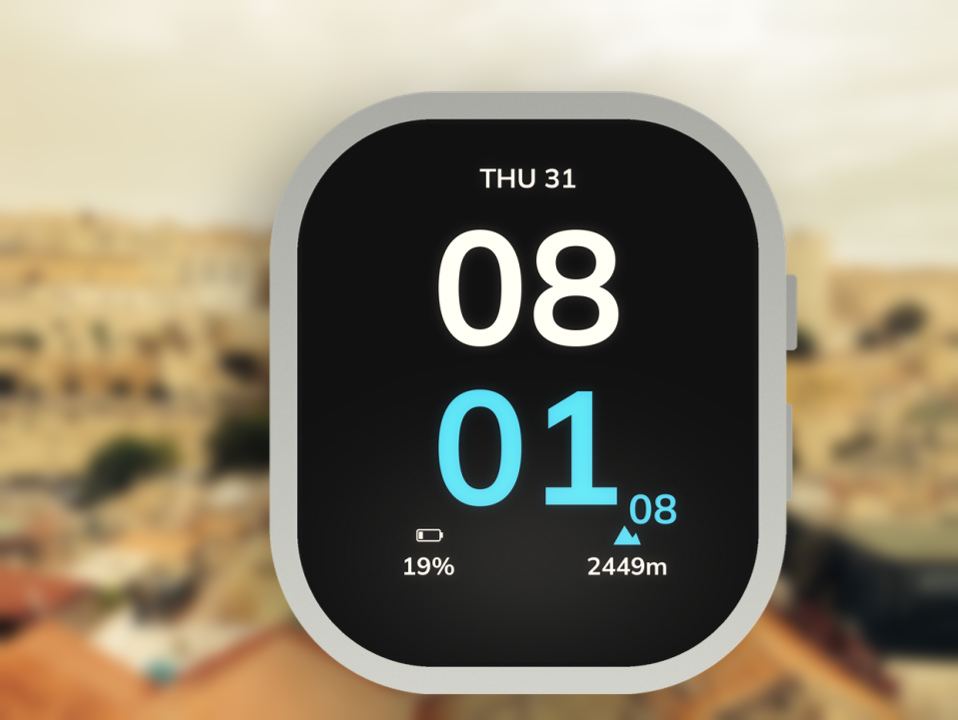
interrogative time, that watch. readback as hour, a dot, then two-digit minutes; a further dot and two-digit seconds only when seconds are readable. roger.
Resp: 8.01.08
